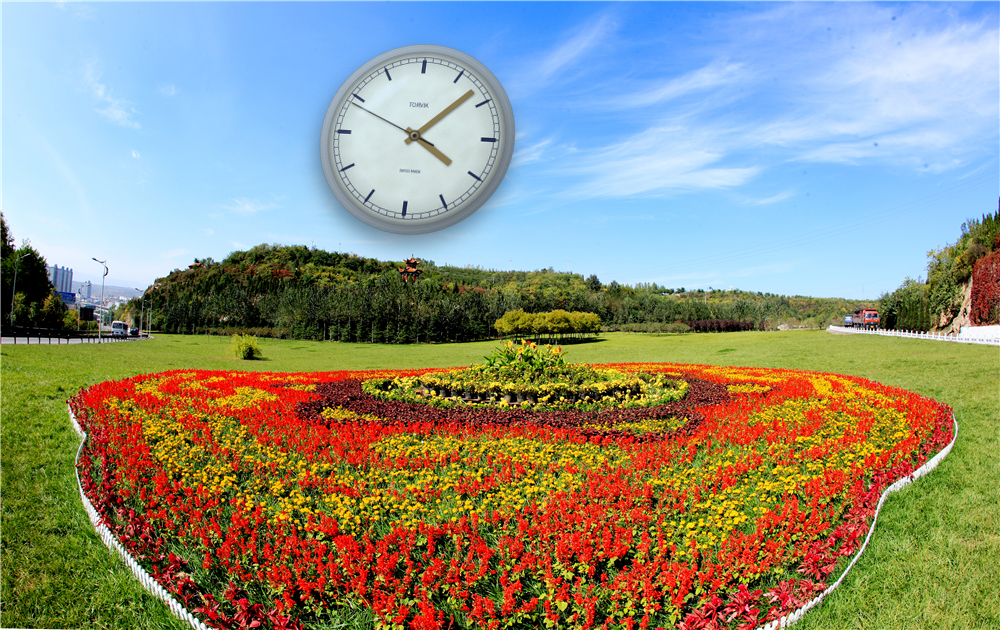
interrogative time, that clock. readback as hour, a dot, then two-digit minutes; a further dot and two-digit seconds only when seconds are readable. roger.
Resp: 4.07.49
